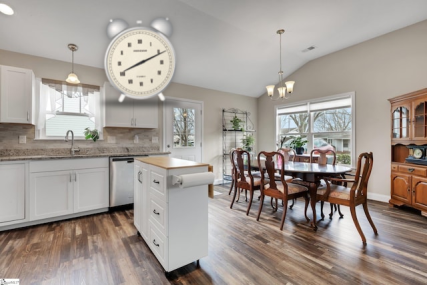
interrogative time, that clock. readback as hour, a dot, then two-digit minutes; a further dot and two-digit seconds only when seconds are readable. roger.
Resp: 8.11
